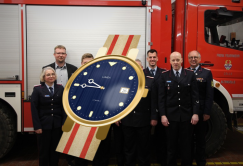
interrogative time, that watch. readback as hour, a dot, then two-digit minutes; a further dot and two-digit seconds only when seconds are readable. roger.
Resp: 9.45
